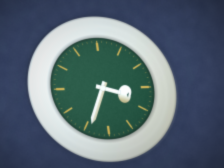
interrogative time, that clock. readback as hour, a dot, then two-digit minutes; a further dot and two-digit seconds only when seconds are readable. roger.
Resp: 3.34
